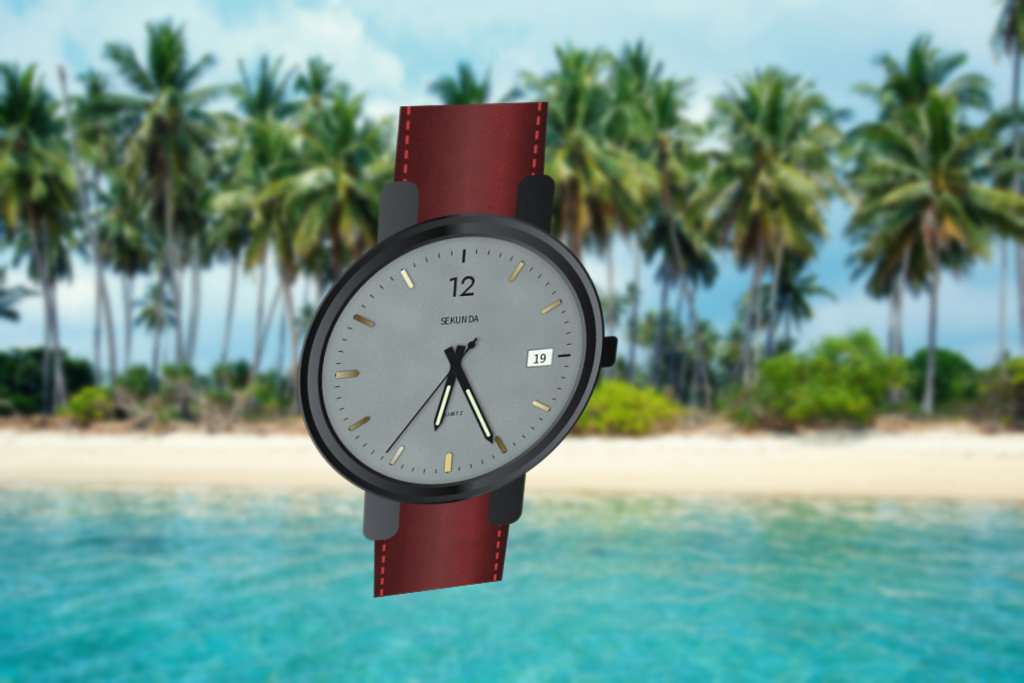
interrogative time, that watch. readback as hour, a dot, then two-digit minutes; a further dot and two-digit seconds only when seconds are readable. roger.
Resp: 6.25.36
